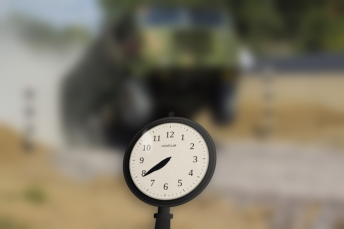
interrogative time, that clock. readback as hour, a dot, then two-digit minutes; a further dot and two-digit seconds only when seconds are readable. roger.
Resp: 7.39
